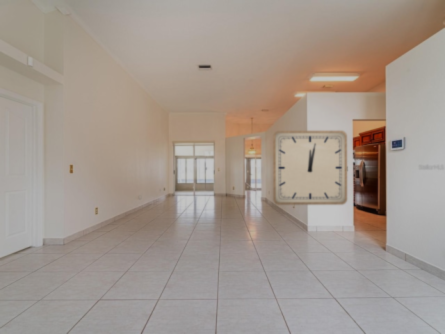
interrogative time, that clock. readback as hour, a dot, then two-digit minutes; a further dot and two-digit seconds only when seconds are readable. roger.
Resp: 12.02
